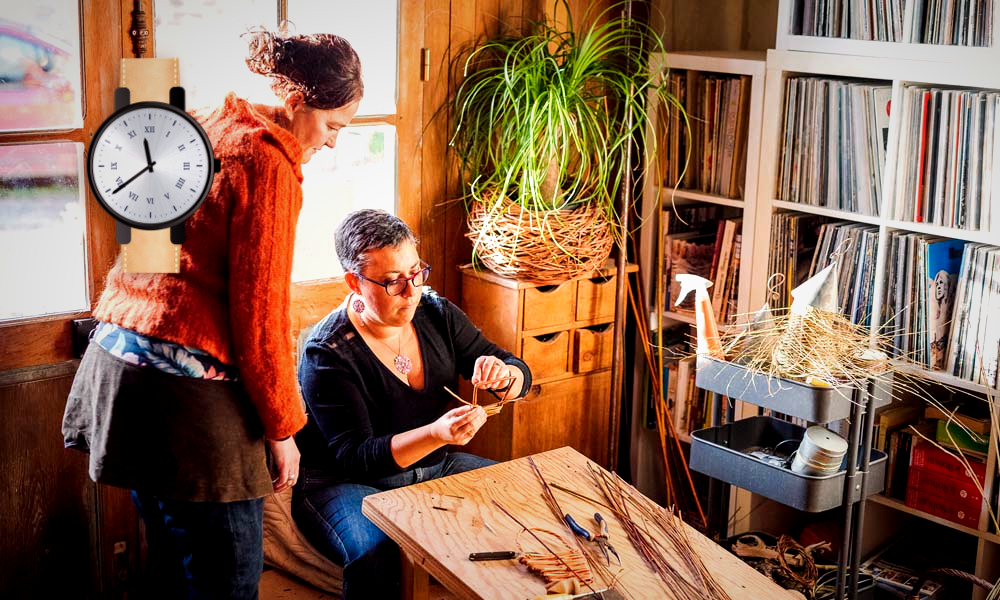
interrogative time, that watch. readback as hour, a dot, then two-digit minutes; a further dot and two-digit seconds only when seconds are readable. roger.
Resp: 11.39
